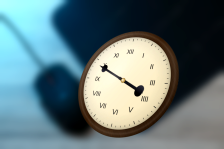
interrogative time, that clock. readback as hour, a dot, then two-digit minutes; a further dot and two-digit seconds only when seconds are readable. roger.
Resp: 3.49
